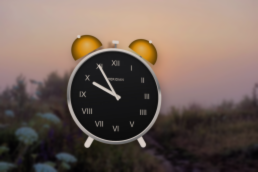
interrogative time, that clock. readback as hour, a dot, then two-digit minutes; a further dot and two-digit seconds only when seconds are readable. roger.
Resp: 9.55
